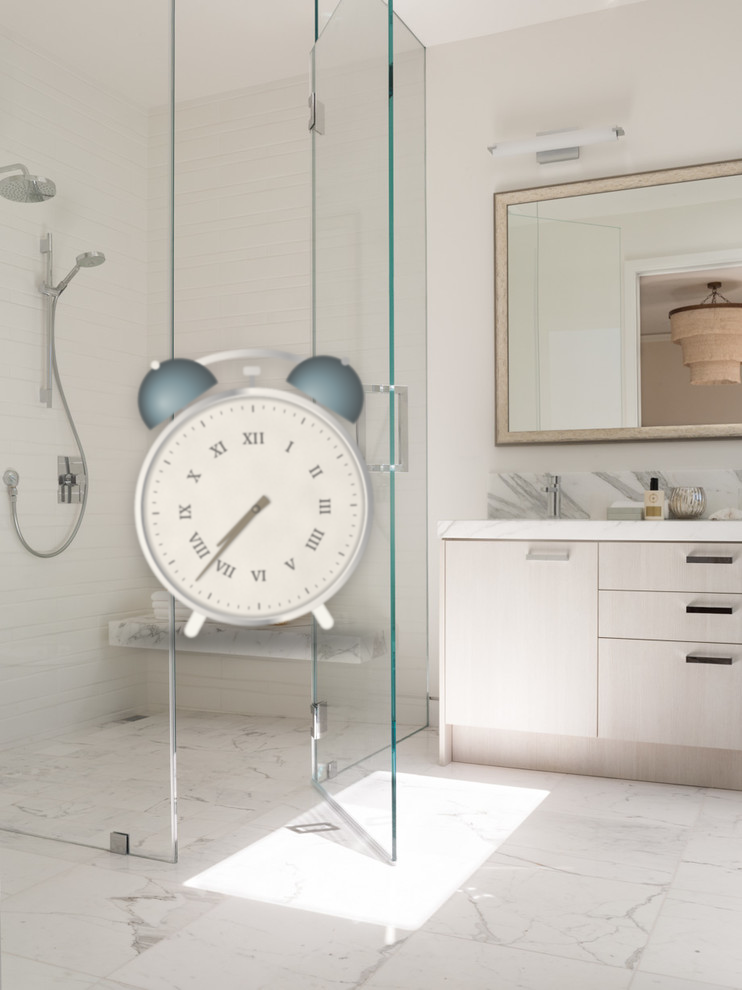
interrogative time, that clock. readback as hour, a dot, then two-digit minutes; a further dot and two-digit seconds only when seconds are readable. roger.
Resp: 7.37
